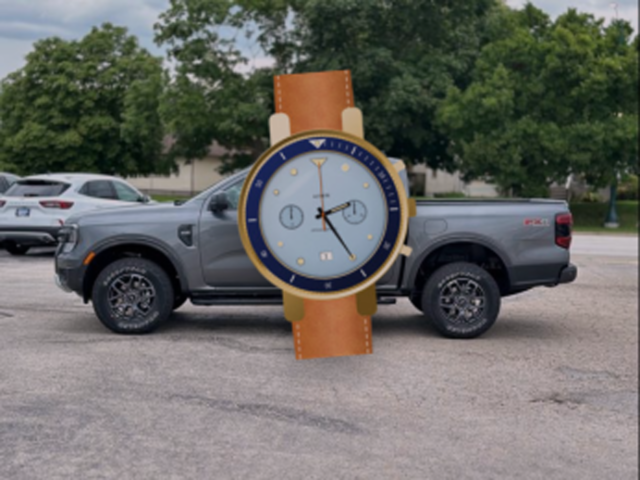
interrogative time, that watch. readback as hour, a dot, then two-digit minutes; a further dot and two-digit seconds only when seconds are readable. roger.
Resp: 2.25
